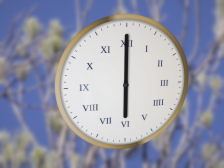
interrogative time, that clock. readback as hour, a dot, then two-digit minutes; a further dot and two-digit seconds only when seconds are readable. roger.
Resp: 6.00
